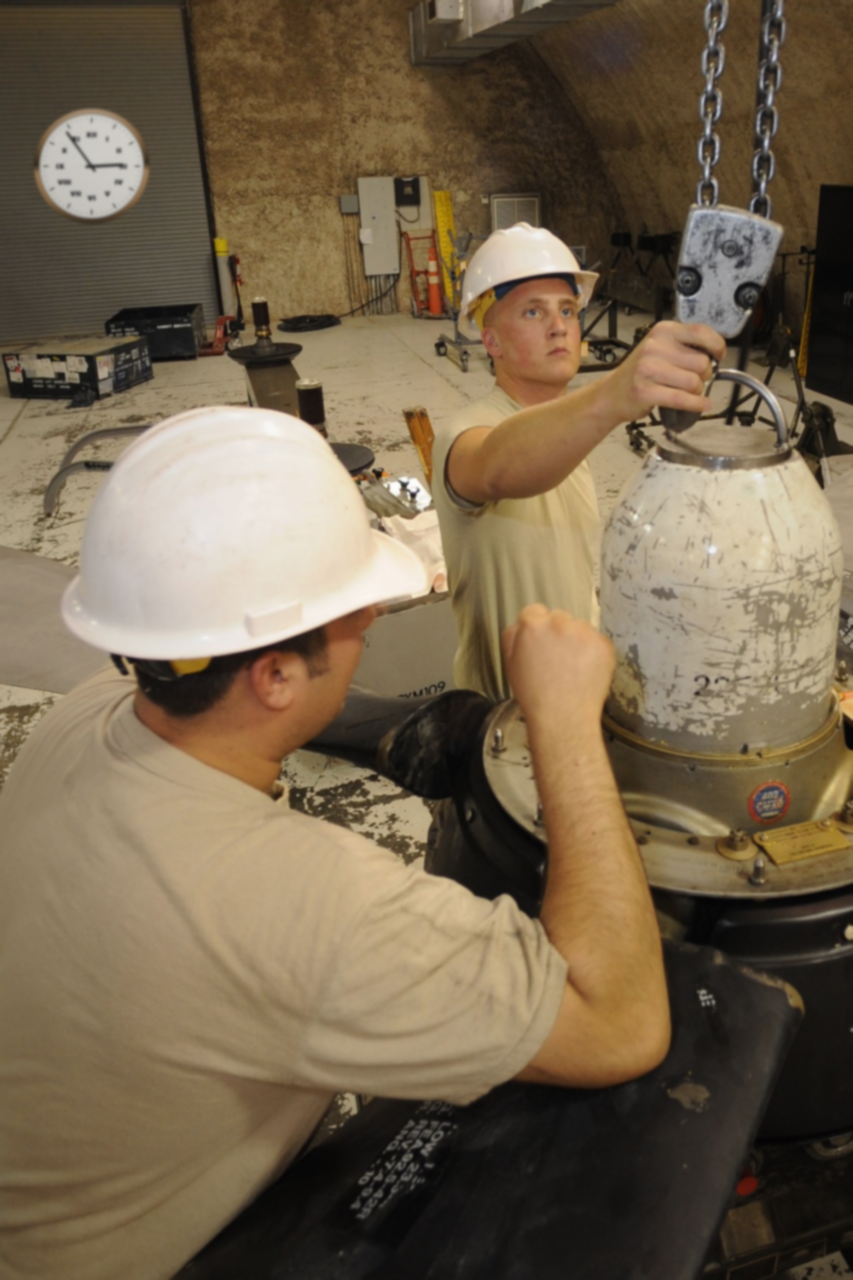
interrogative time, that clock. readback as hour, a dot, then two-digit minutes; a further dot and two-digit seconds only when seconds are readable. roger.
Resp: 2.54
